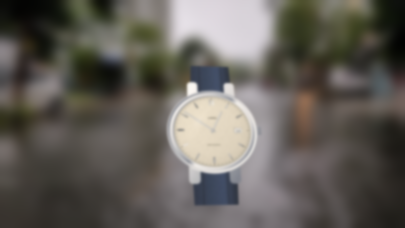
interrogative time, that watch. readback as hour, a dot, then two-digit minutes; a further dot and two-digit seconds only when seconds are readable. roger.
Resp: 12.51
